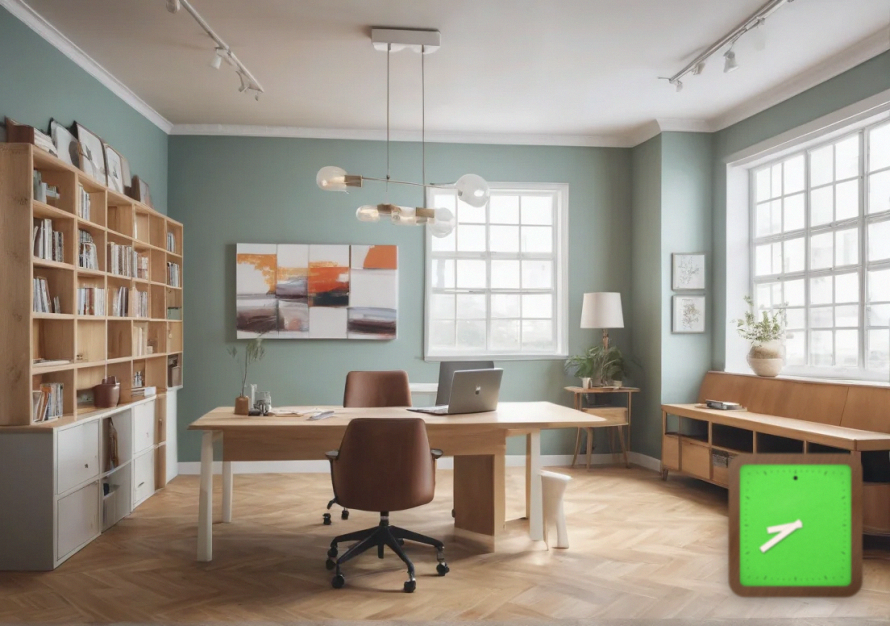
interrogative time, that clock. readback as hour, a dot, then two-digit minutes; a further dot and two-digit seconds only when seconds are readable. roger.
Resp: 8.39
